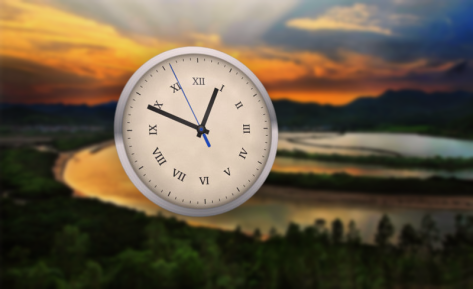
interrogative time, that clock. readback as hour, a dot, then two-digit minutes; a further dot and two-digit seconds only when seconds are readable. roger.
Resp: 12.48.56
